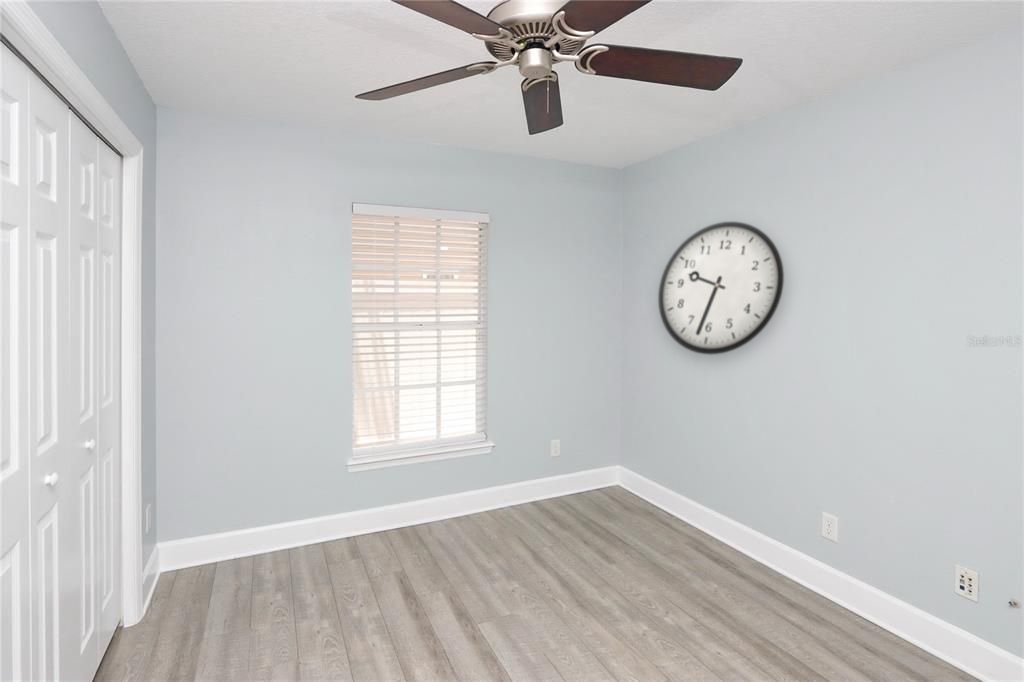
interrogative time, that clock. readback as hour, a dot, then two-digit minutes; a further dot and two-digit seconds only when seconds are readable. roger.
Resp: 9.32
